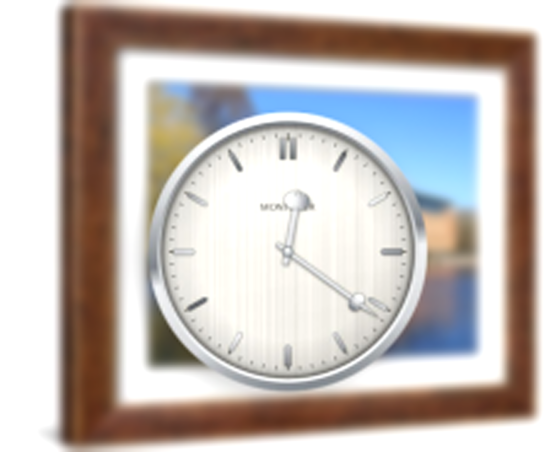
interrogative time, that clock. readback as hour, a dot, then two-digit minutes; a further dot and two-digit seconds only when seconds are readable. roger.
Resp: 12.21
